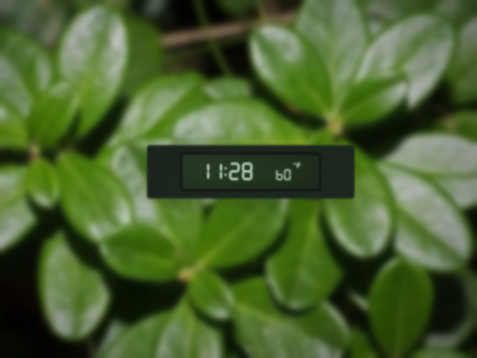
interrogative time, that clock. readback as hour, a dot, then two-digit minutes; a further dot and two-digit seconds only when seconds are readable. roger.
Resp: 11.28
